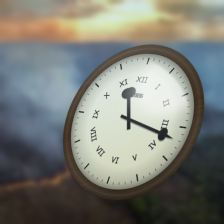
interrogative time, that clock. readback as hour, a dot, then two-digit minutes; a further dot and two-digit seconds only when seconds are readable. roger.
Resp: 11.17
